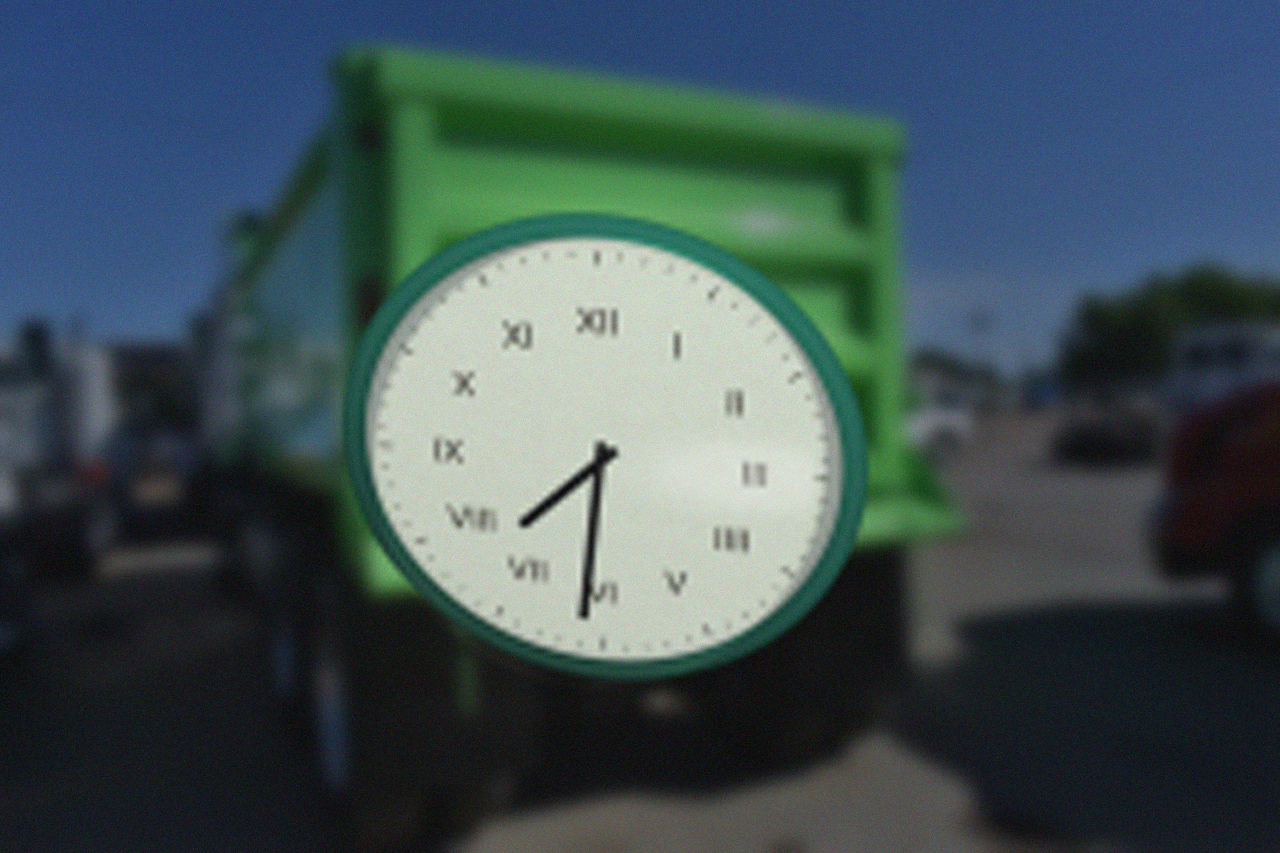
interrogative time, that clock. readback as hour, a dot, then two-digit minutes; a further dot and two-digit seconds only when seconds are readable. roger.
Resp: 7.31
